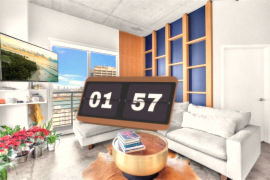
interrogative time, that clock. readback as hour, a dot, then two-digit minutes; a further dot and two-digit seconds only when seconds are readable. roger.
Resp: 1.57
